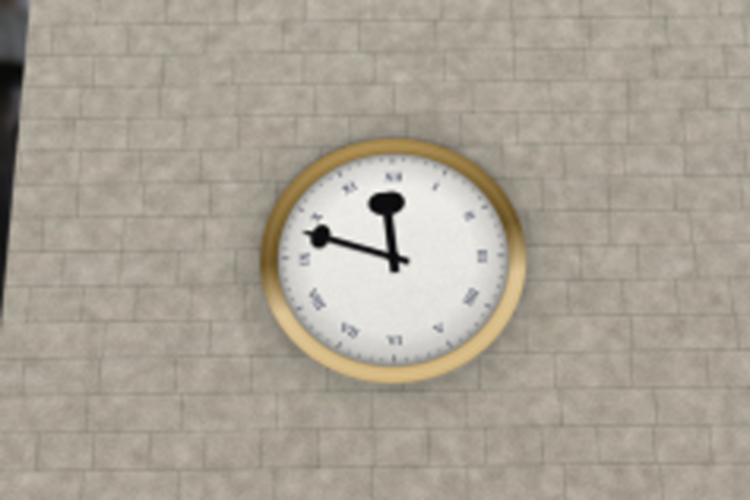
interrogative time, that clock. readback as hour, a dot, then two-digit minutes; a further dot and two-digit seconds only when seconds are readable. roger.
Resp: 11.48
